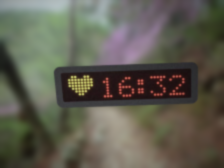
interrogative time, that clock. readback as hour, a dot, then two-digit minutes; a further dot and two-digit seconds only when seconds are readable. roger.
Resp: 16.32
